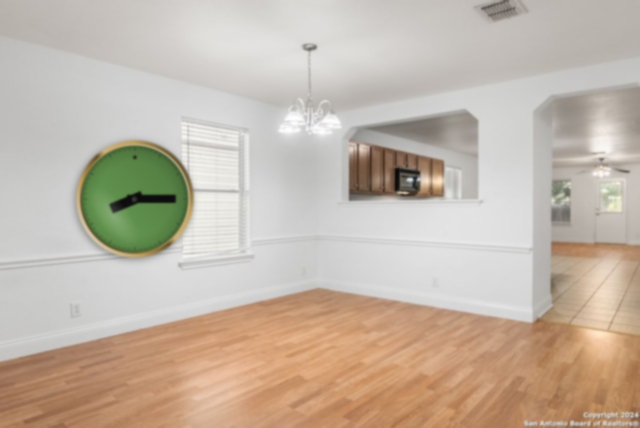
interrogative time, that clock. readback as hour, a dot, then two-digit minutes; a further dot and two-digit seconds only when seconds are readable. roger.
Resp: 8.15
